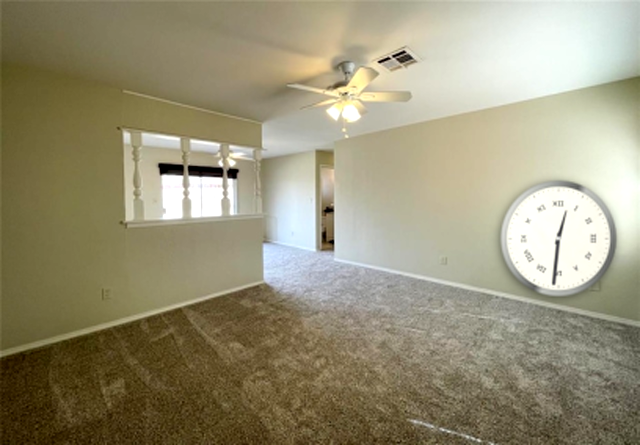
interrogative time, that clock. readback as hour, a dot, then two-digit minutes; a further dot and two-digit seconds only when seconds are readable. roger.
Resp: 12.31
